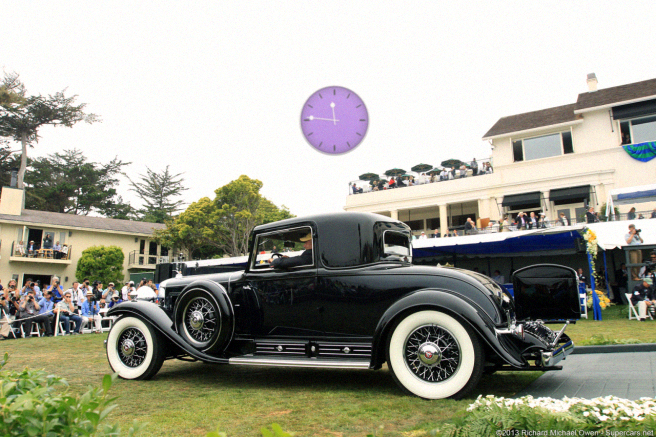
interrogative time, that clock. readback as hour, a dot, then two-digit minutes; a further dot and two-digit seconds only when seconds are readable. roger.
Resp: 11.46
